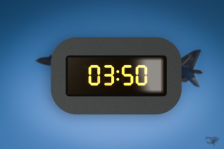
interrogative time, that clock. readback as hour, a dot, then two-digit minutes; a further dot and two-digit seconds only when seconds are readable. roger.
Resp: 3.50
